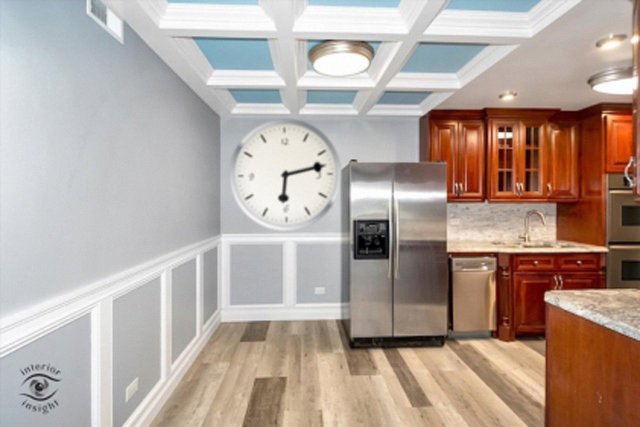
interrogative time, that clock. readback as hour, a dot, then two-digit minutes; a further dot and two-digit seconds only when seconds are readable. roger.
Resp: 6.13
